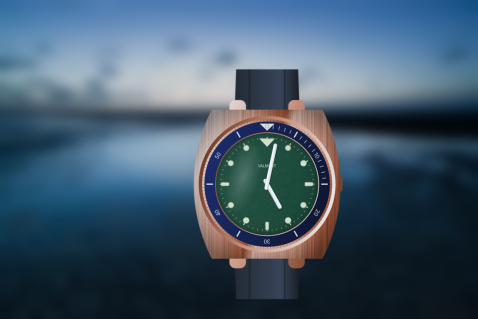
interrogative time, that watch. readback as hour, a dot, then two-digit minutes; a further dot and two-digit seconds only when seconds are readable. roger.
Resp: 5.02
